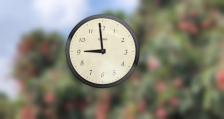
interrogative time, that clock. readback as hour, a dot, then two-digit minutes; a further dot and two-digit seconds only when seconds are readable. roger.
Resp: 8.59
